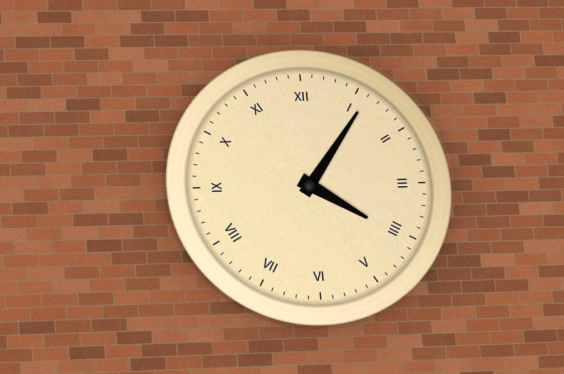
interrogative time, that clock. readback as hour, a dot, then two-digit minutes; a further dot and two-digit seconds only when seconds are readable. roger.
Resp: 4.06
